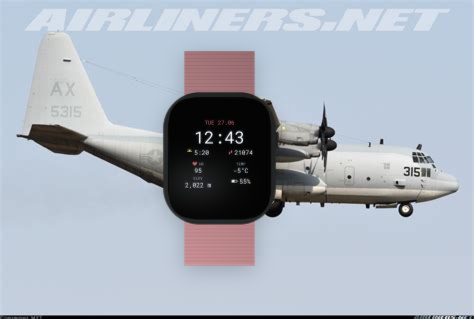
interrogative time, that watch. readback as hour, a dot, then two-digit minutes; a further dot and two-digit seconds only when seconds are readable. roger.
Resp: 12.43
